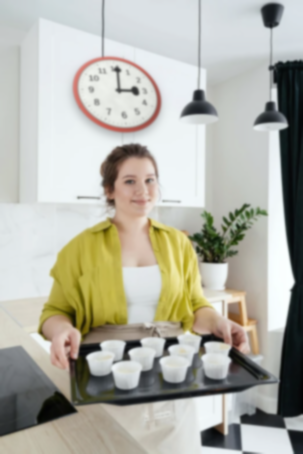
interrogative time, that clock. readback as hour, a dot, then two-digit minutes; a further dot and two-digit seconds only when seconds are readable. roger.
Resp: 3.01
